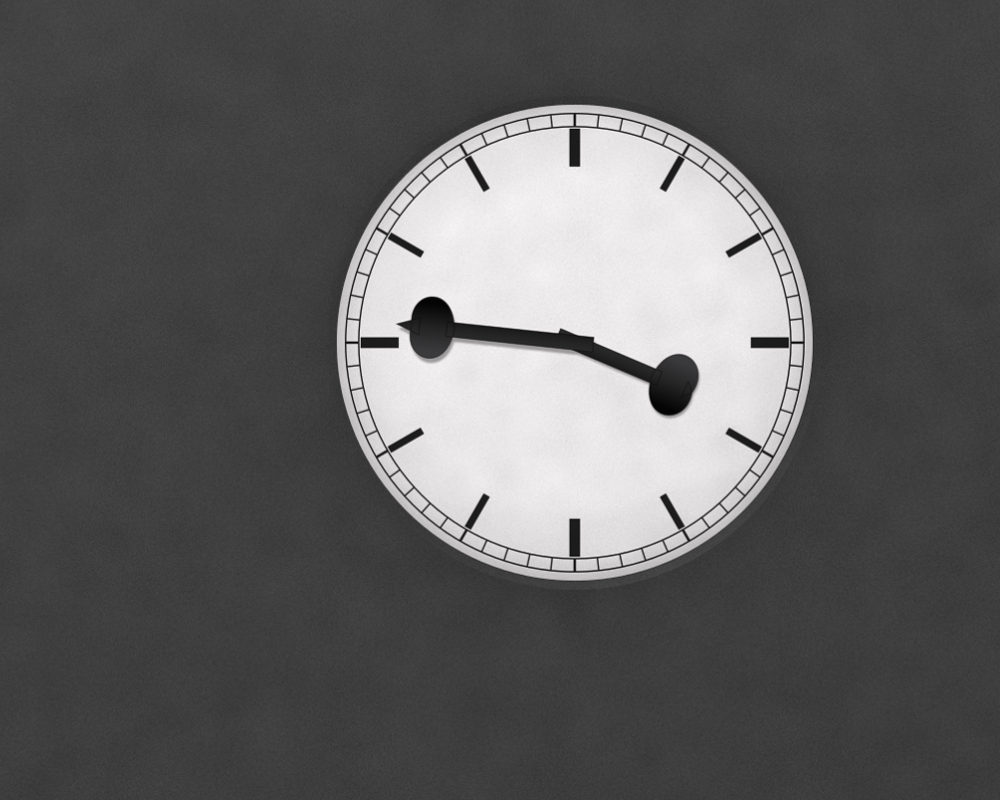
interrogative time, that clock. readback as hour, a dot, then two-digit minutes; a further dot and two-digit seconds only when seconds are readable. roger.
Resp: 3.46
